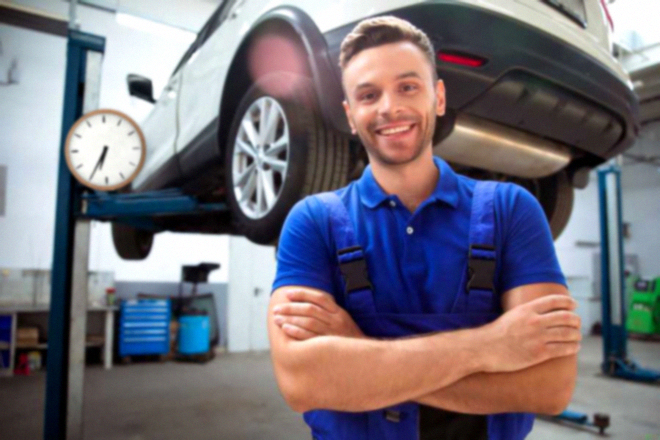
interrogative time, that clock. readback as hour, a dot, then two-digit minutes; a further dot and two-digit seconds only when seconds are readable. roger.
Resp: 6.35
